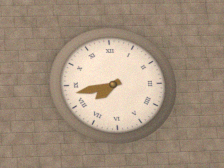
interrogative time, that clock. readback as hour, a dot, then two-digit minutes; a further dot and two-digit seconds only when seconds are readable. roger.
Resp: 7.43
